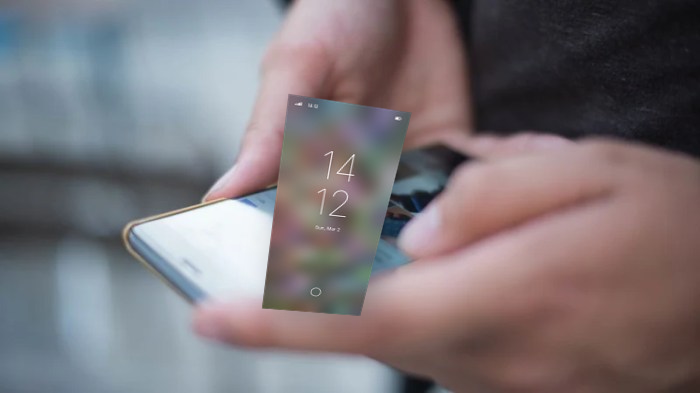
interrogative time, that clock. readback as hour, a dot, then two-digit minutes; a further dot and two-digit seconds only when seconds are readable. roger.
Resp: 14.12
